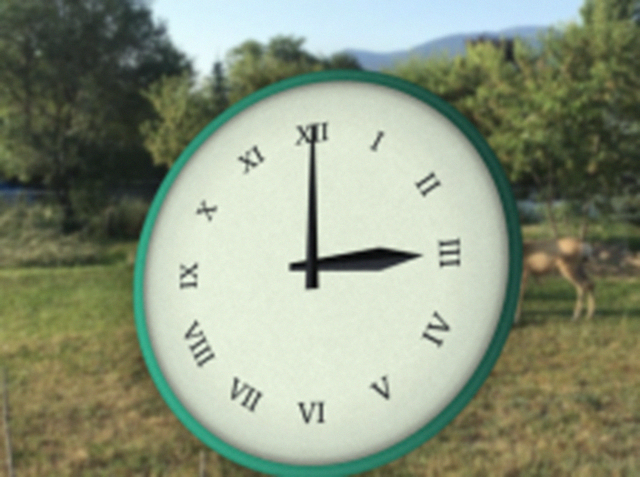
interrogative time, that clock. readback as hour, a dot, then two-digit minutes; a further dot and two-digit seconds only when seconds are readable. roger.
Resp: 3.00
